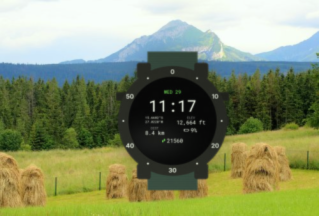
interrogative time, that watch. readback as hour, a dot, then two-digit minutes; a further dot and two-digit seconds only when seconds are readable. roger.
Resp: 11.17
